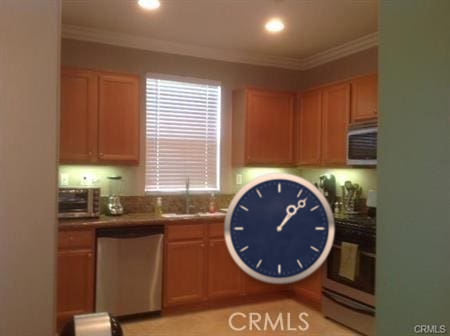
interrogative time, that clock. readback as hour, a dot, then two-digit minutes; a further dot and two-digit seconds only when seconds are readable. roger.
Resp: 1.07
